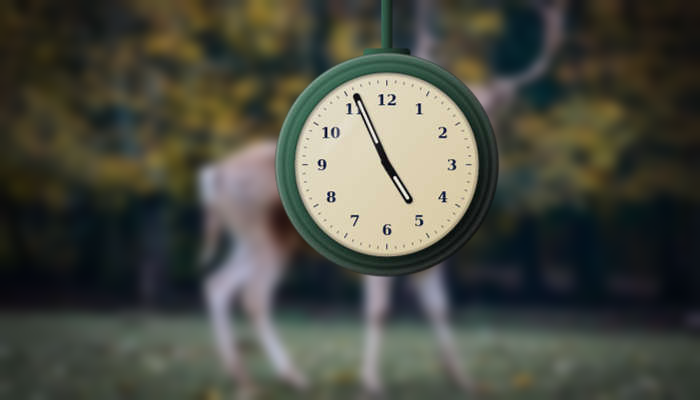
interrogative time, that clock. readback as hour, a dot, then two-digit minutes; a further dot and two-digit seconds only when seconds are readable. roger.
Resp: 4.56
